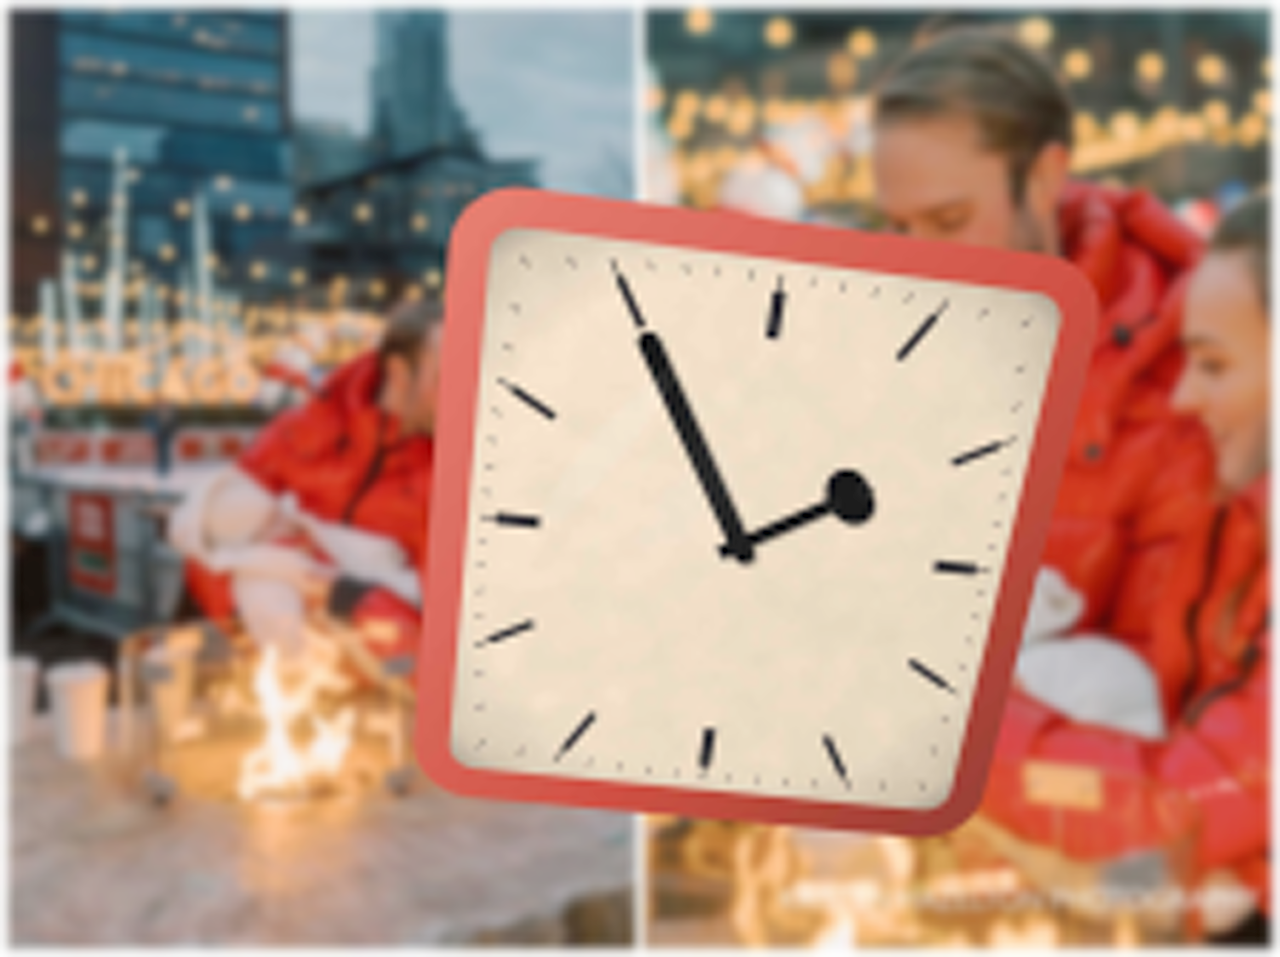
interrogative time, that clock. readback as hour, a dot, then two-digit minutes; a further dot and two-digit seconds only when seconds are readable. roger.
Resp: 1.55
